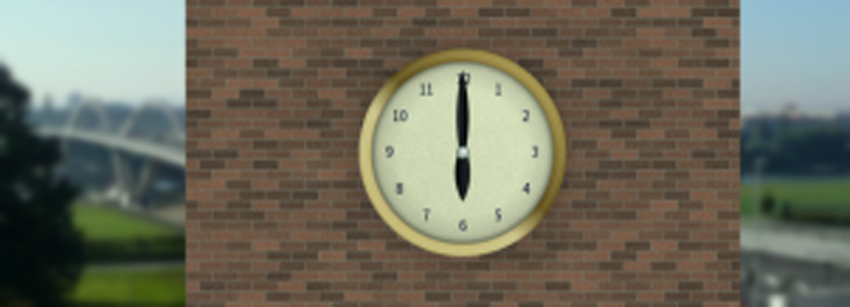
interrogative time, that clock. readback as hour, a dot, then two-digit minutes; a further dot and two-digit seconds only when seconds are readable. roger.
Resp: 6.00
